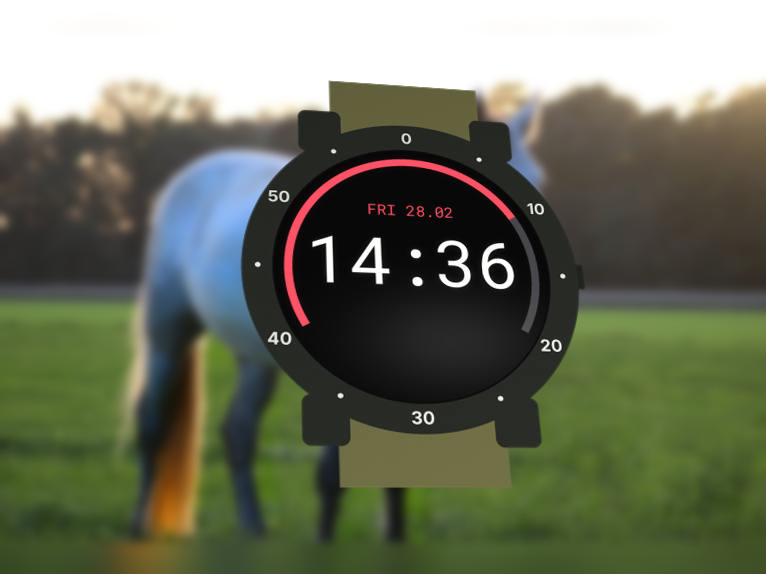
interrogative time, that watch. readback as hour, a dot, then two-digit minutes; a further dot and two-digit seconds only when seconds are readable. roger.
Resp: 14.36
